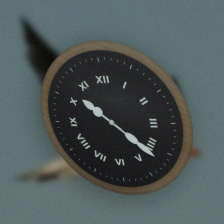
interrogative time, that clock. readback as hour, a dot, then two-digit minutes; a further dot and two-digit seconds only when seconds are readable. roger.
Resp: 10.22
